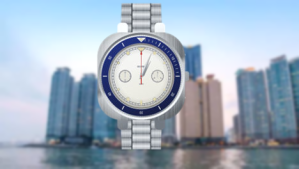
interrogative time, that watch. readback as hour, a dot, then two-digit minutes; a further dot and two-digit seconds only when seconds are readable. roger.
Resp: 1.04
